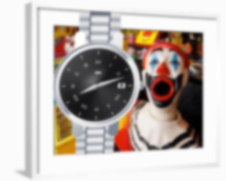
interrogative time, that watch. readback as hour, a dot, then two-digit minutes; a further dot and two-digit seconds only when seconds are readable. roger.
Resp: 8.12
